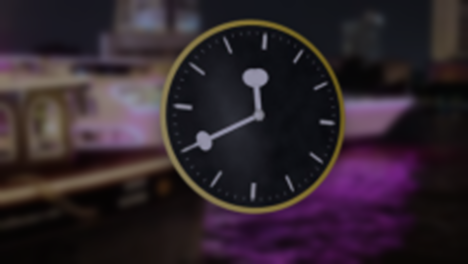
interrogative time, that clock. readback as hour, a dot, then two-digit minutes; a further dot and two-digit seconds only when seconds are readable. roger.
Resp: 11.40
